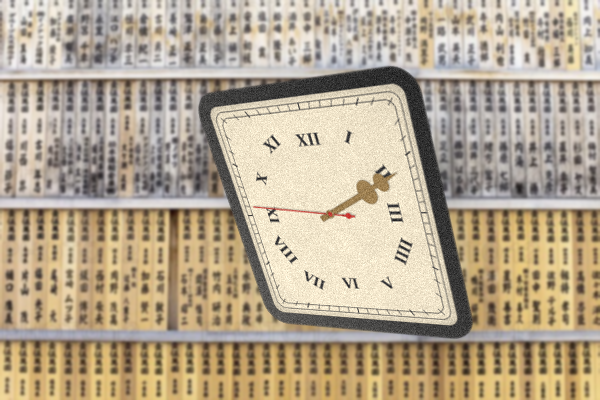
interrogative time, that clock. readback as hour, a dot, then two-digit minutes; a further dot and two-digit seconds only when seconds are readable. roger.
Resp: 2.10.46
